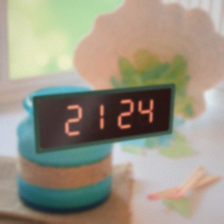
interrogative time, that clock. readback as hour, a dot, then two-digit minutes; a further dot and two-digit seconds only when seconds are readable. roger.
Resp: 21.24
